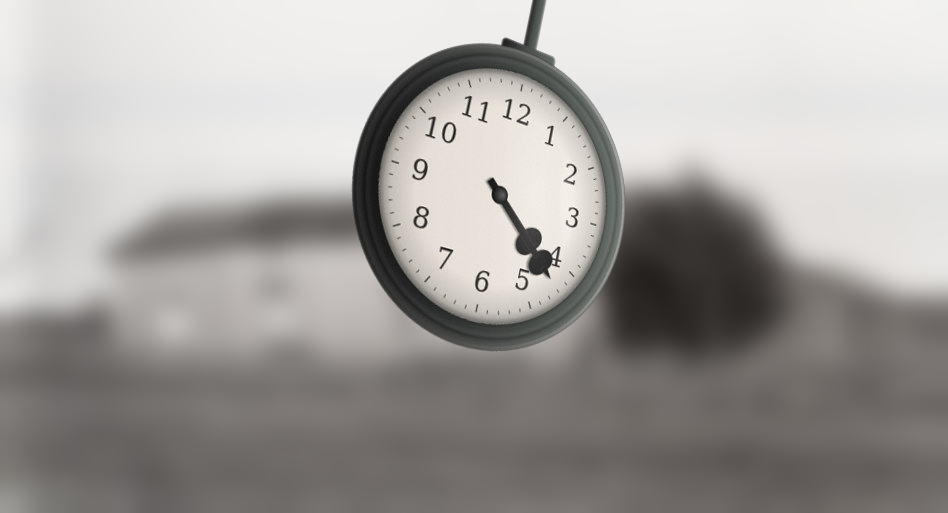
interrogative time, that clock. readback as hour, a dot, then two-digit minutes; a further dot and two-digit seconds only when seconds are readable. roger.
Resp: 4.22
